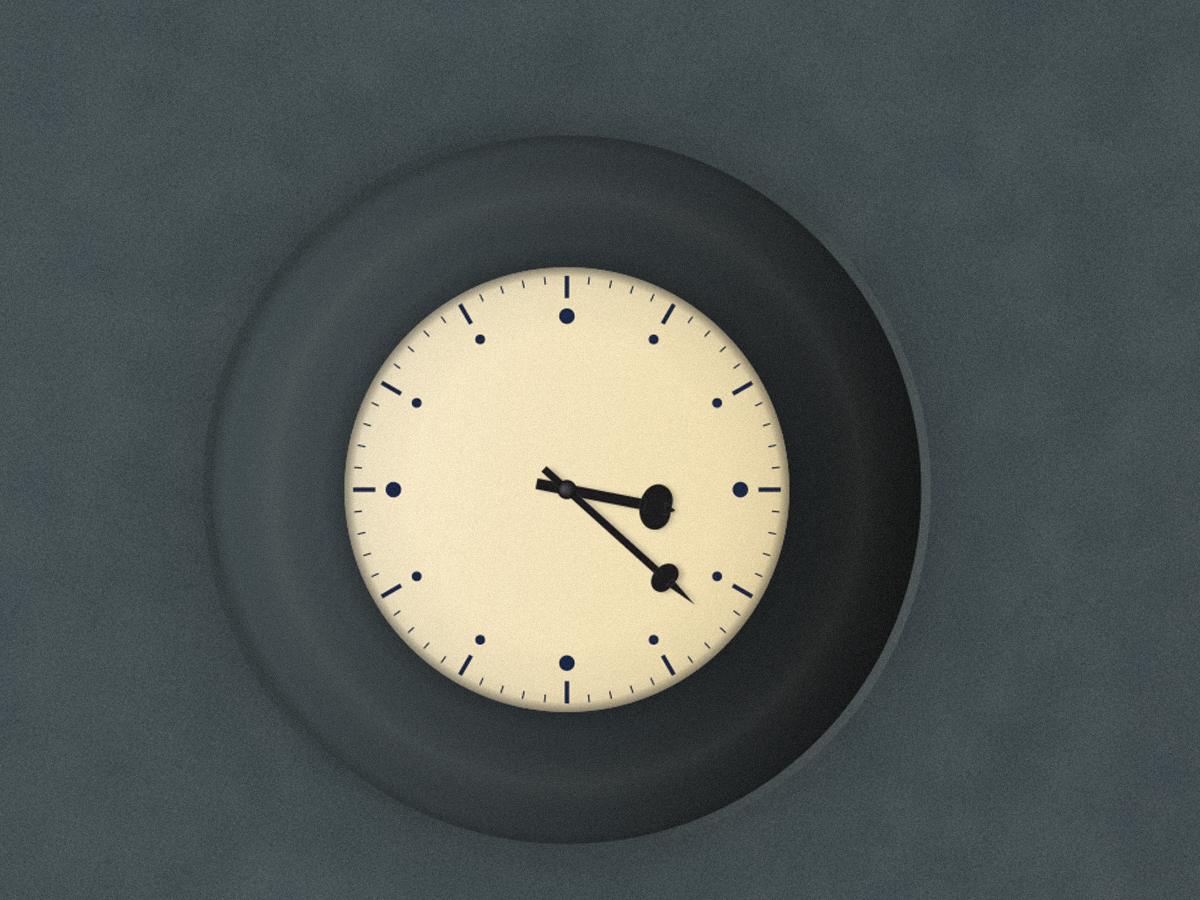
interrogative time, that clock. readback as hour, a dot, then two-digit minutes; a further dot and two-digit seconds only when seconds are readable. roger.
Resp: 3.22
